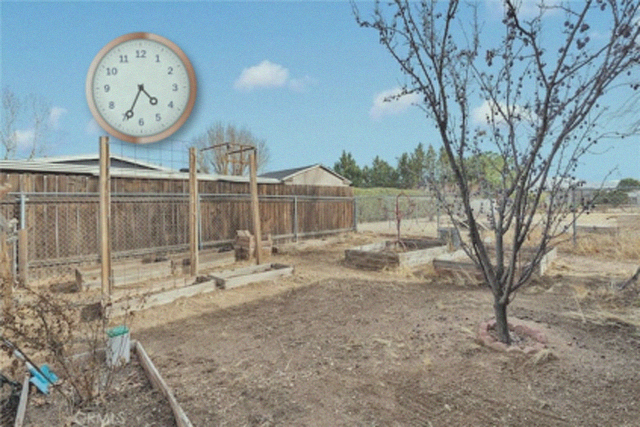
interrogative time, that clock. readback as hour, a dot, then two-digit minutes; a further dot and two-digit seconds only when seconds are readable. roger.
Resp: 4.34
